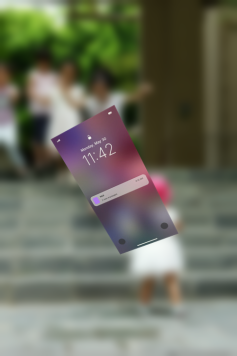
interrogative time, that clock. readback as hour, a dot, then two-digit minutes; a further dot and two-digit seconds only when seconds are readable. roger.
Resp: 11.42
